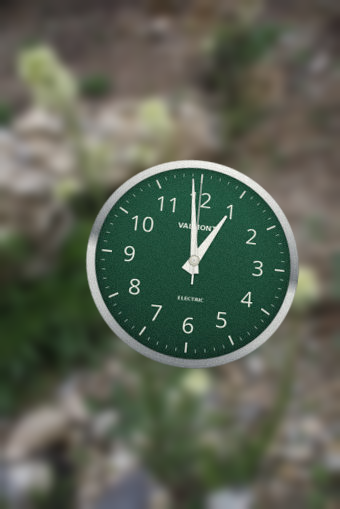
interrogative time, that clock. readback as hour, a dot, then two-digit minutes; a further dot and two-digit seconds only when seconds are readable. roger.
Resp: 12.59.00
